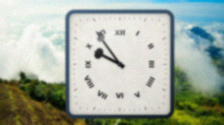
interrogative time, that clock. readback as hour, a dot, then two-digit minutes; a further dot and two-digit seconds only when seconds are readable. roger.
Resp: 9.54
